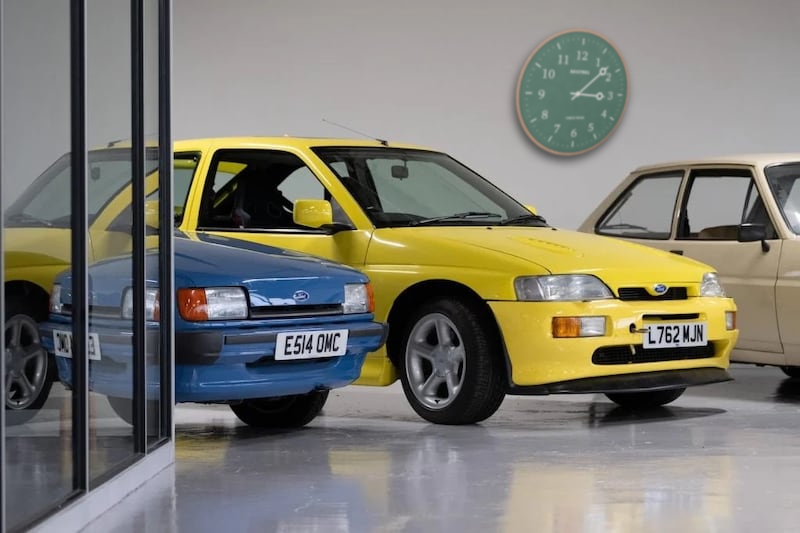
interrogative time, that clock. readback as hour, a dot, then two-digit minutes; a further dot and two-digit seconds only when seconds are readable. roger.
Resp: 3.08
